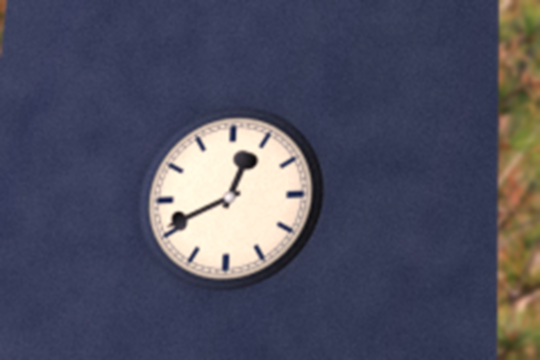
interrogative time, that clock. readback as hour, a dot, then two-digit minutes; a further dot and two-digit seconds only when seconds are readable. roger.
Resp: 12.41
